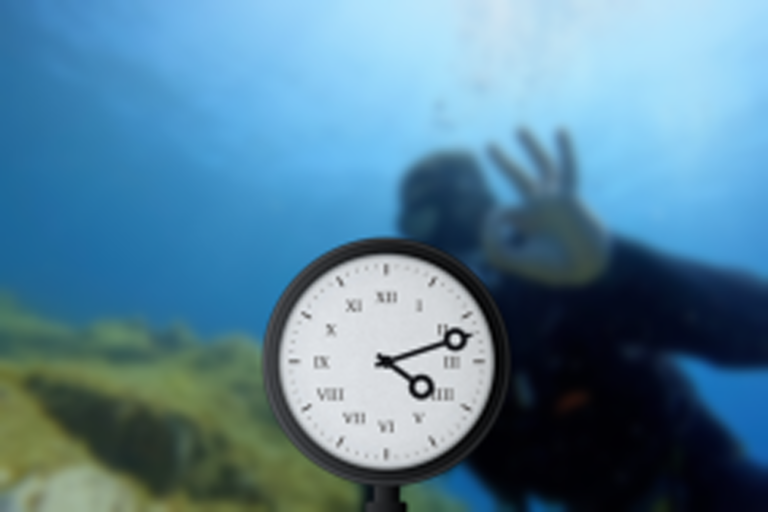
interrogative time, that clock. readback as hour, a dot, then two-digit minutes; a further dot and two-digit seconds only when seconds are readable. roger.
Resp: 4.12
